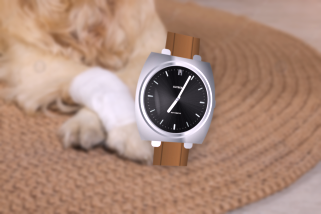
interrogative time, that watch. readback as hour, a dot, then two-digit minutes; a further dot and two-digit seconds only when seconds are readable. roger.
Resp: 7.04
